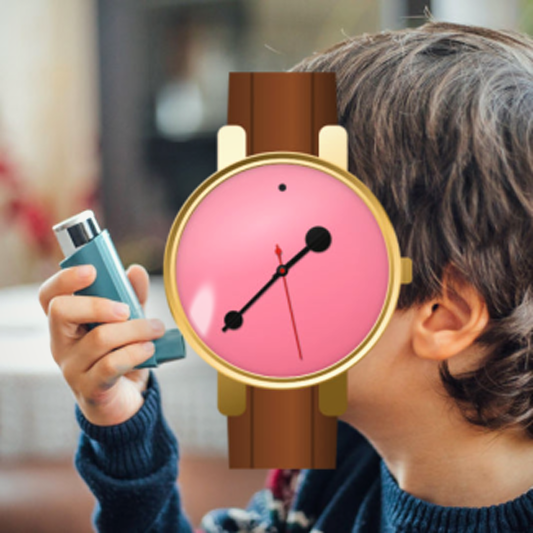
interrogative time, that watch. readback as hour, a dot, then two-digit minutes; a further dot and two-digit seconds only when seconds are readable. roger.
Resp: 1.37.28
